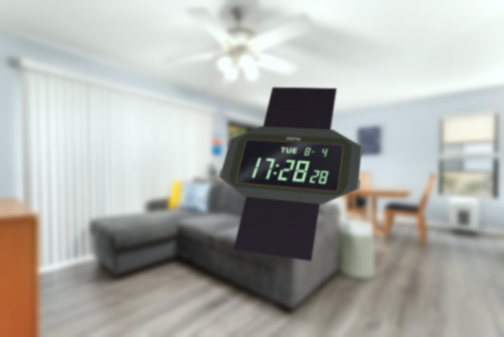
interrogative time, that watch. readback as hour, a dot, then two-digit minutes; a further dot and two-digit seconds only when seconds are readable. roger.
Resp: 17.28.28
